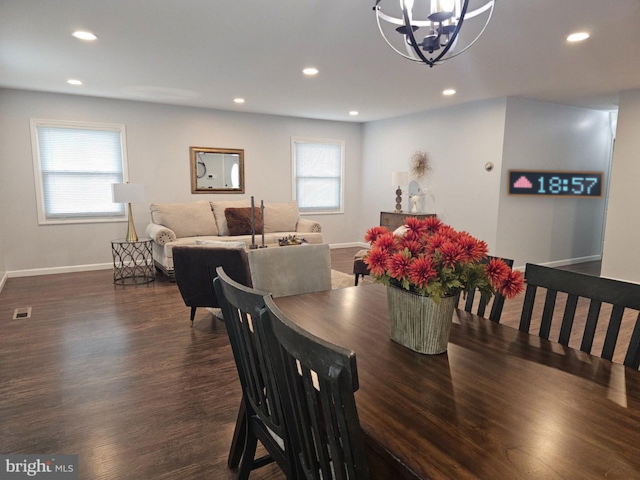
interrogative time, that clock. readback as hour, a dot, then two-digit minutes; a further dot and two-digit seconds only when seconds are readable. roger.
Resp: 18.57
